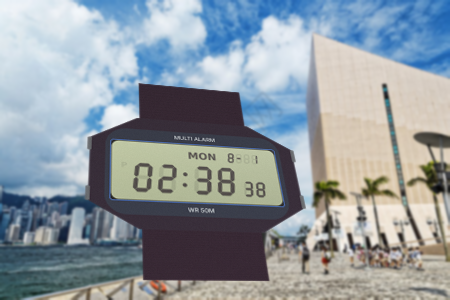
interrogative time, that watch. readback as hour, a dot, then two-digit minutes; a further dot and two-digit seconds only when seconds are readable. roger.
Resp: 2.38.38
